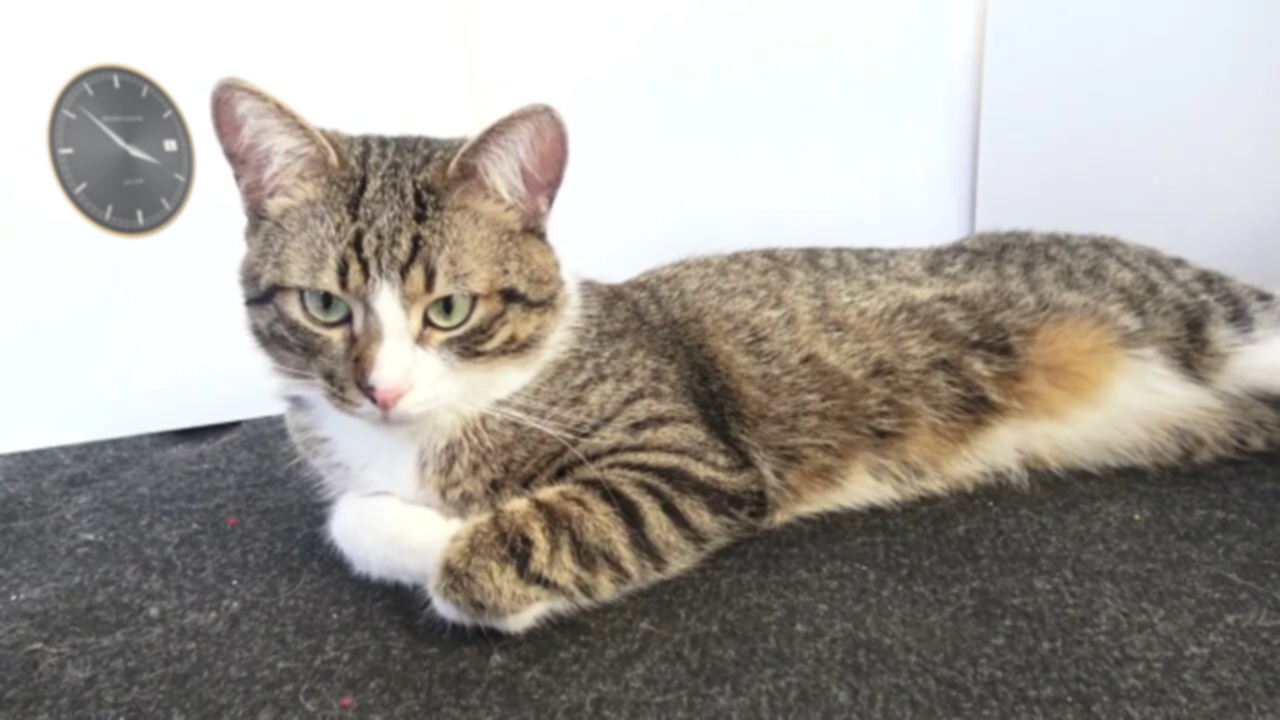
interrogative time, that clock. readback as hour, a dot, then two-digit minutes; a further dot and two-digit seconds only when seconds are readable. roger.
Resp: 3.52
